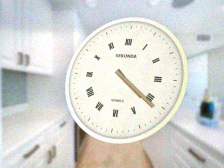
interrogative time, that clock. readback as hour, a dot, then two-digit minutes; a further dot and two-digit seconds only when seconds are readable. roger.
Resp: 4.21
